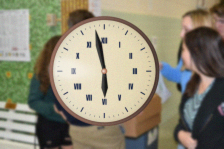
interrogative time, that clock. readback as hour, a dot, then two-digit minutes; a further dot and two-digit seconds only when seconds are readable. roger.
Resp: 5.58
